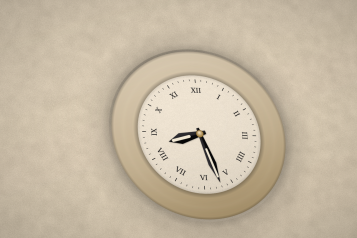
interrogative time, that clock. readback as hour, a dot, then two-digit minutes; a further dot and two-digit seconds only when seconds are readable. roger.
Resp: 8.27
